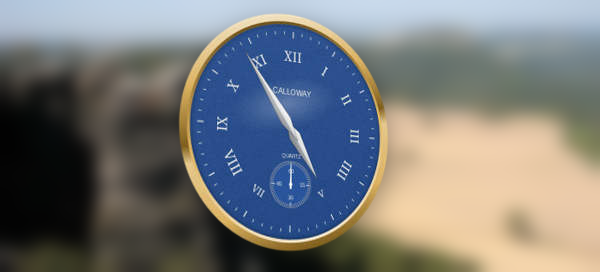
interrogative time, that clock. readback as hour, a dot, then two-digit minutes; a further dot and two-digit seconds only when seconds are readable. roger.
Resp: 4.54
